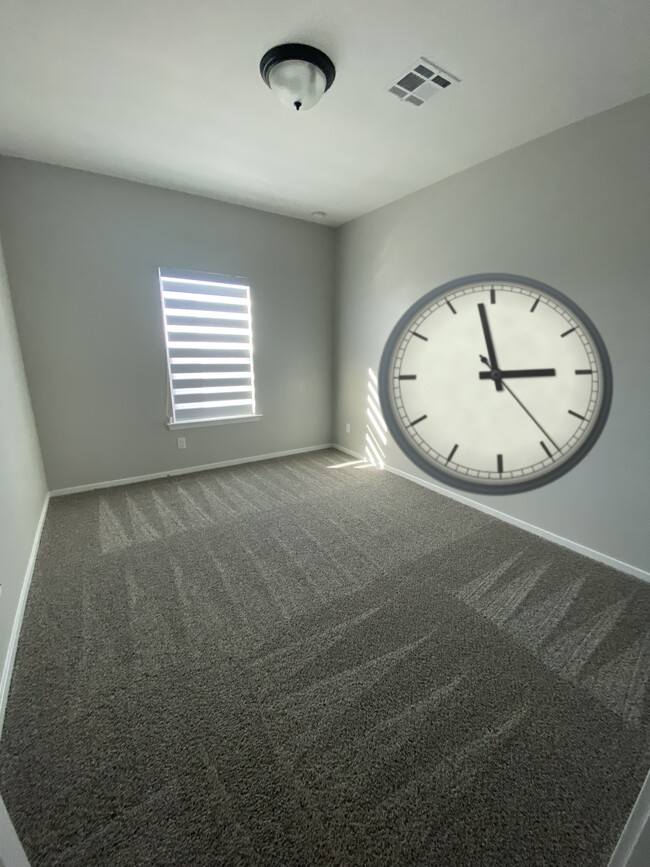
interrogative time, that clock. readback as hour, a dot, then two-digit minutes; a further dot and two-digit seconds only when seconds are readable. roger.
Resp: 2.58.24
